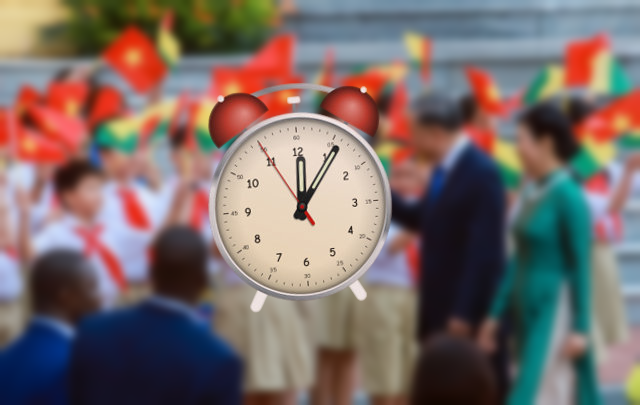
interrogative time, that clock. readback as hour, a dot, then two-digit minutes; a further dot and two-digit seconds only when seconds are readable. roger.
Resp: 12.05.55
